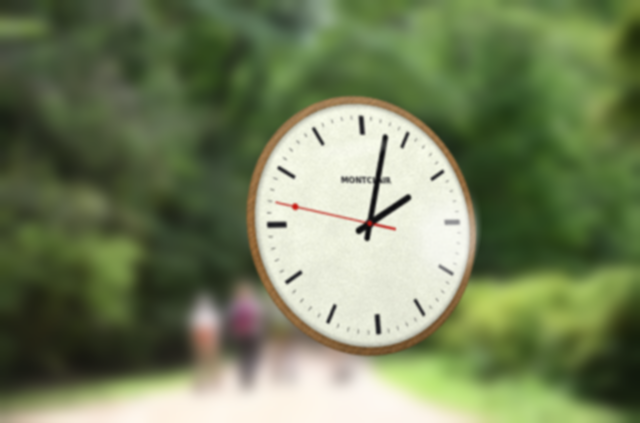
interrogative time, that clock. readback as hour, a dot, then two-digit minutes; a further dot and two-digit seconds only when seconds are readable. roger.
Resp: 2.02.47
